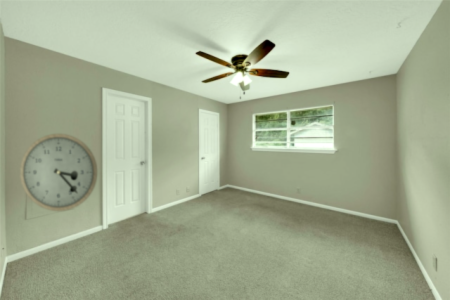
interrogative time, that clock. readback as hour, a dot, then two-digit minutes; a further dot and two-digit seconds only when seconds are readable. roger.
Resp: 3.23
